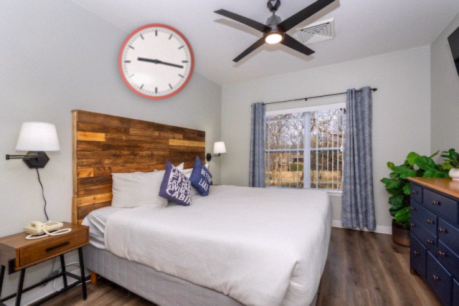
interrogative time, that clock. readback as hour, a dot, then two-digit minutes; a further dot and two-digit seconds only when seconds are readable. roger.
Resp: 9.17
